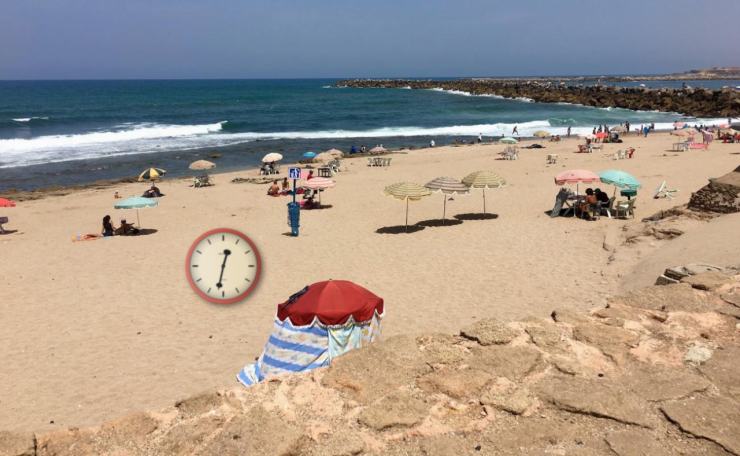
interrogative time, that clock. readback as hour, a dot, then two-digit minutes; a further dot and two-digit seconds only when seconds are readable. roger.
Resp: 12.32
